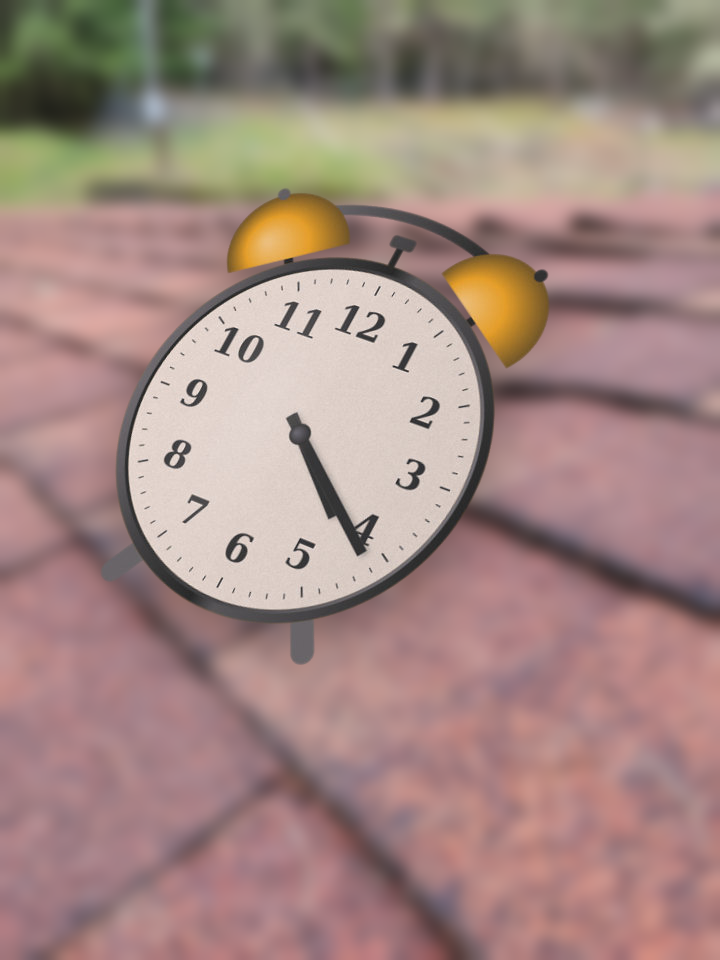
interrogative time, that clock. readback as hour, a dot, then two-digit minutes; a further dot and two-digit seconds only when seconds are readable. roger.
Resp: 4.21
